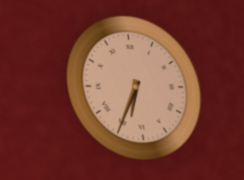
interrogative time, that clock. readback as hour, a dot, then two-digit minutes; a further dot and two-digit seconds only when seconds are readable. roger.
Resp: 6.35
